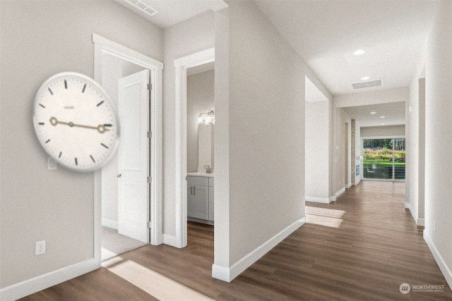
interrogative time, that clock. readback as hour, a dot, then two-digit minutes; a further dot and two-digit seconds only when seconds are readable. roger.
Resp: 9.16
